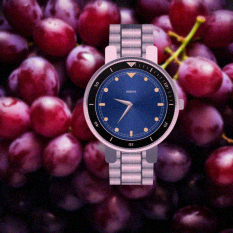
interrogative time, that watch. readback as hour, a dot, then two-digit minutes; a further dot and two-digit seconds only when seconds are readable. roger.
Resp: 9.36
